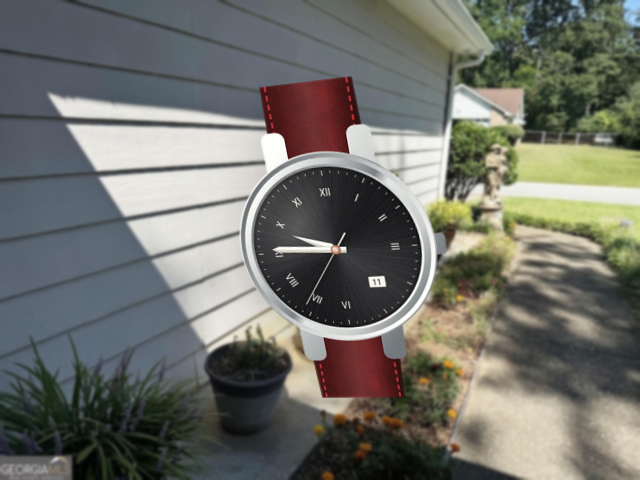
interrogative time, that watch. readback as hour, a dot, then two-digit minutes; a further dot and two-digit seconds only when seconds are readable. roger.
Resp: 9.45.36
